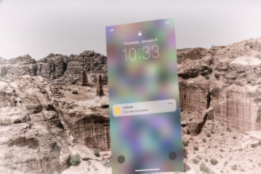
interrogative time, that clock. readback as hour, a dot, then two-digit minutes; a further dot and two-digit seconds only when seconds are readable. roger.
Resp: 10.33
